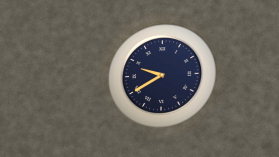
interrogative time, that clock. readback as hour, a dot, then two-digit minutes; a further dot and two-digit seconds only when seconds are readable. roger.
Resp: 9.40
